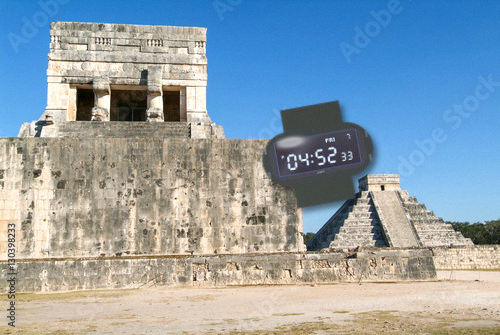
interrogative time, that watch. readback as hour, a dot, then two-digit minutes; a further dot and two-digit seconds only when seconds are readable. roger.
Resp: 4.52.33
